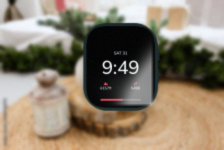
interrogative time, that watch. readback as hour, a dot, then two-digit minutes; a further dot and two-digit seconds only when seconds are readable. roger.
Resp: 9.49
